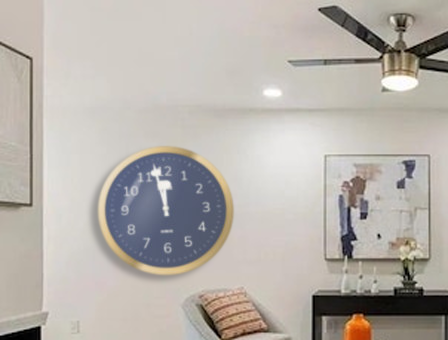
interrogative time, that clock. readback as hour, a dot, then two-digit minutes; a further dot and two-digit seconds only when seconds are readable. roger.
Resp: 11.58
